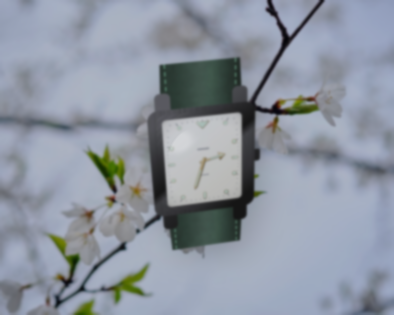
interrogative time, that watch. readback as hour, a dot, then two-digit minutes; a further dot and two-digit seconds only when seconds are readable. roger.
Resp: 2.33
